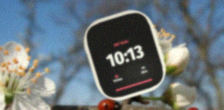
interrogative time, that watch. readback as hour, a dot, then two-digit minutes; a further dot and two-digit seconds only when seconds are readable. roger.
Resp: 10.13
